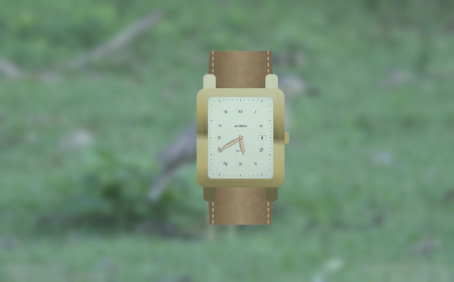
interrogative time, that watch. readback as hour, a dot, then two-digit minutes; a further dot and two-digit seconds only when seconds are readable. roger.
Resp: 5.40
